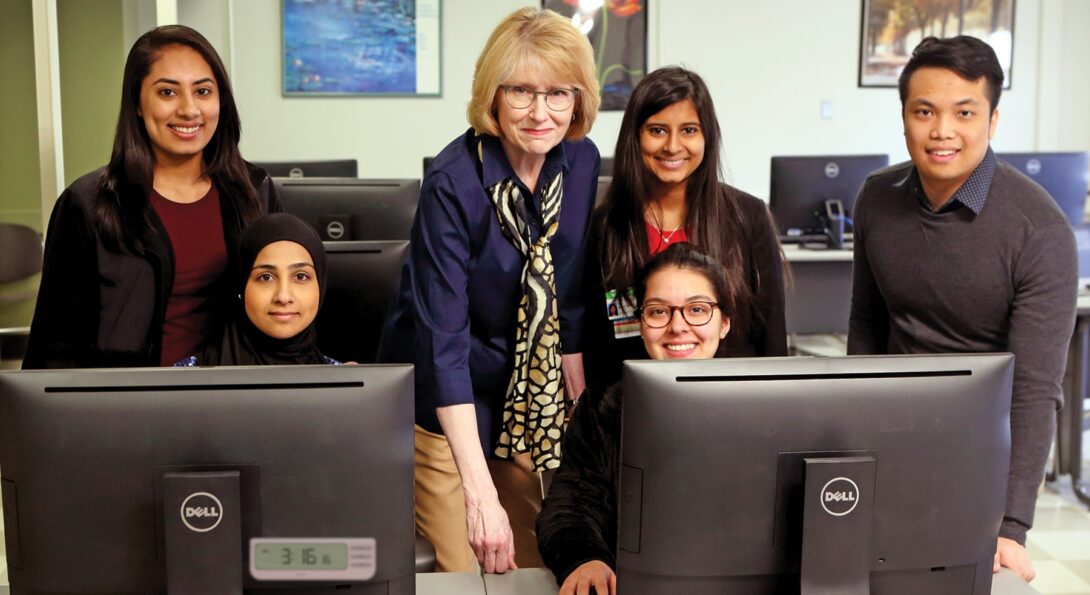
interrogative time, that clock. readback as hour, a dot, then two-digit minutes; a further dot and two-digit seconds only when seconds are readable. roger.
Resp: 3.16
